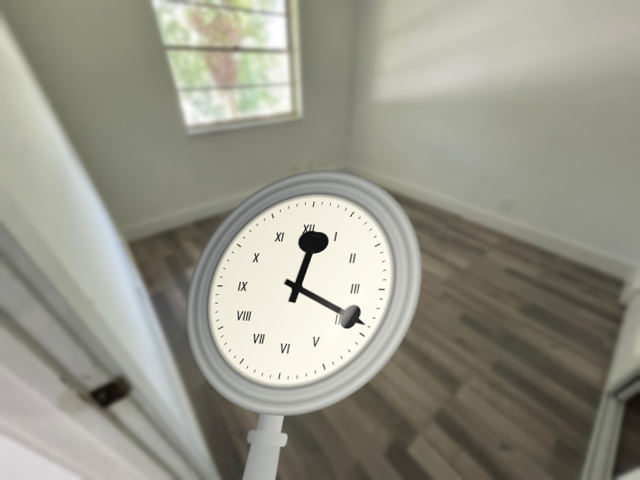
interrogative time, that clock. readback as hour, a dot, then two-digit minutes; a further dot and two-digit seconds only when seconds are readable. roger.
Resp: 12.19
